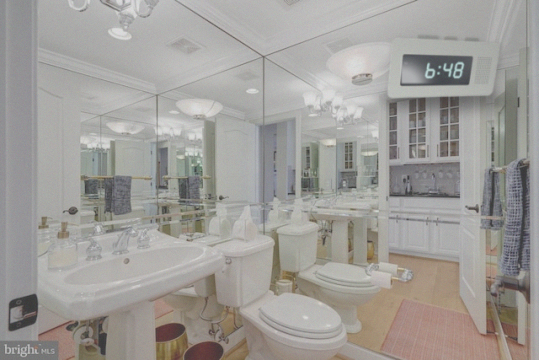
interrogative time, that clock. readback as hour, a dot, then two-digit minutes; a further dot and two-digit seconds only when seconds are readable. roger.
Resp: 6.48
